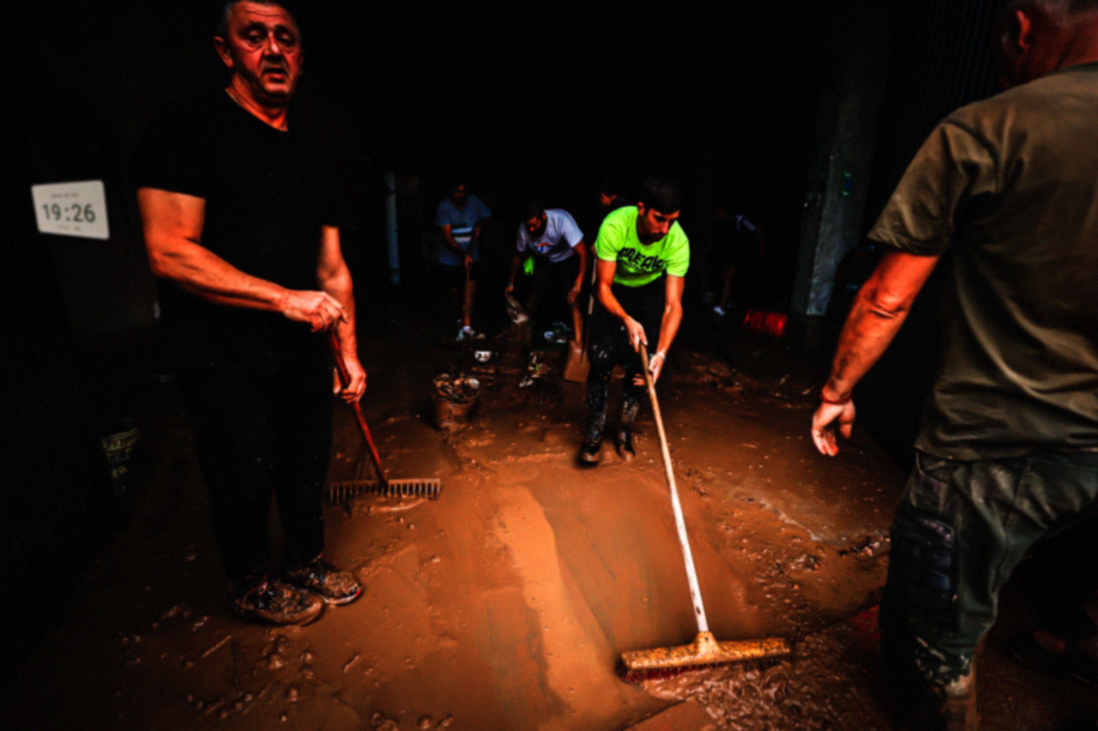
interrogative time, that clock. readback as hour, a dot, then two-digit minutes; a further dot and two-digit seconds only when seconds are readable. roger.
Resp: 19.26
